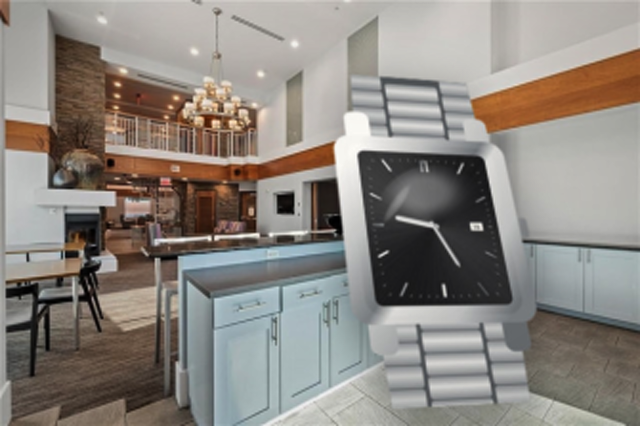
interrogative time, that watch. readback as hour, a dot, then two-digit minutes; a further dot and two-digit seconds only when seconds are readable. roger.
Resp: 9.26
